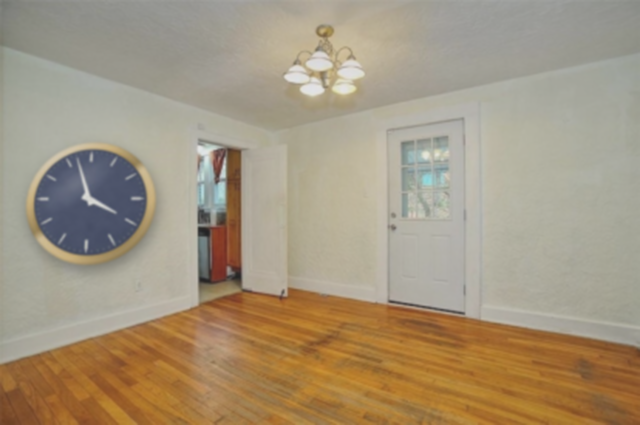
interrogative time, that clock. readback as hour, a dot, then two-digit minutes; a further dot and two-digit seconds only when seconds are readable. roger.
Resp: 3.57
